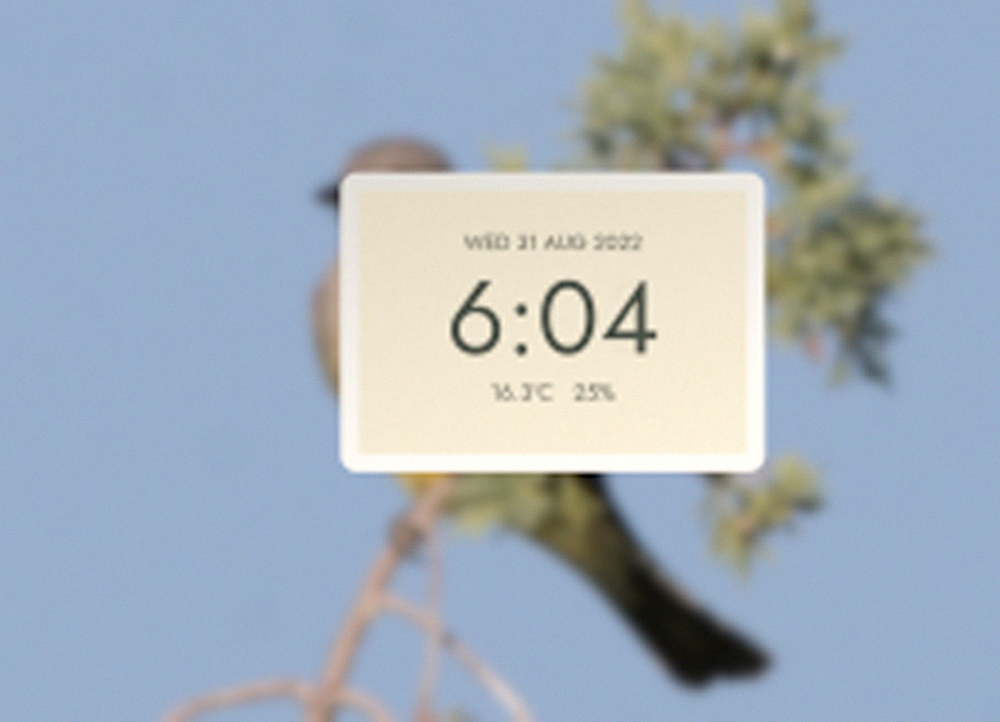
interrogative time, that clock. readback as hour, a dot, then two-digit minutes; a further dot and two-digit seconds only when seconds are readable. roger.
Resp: 6.04
